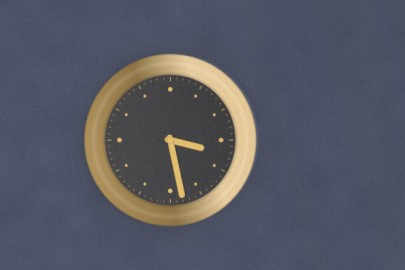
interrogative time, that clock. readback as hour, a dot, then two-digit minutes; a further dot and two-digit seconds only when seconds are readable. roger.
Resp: 3.28
